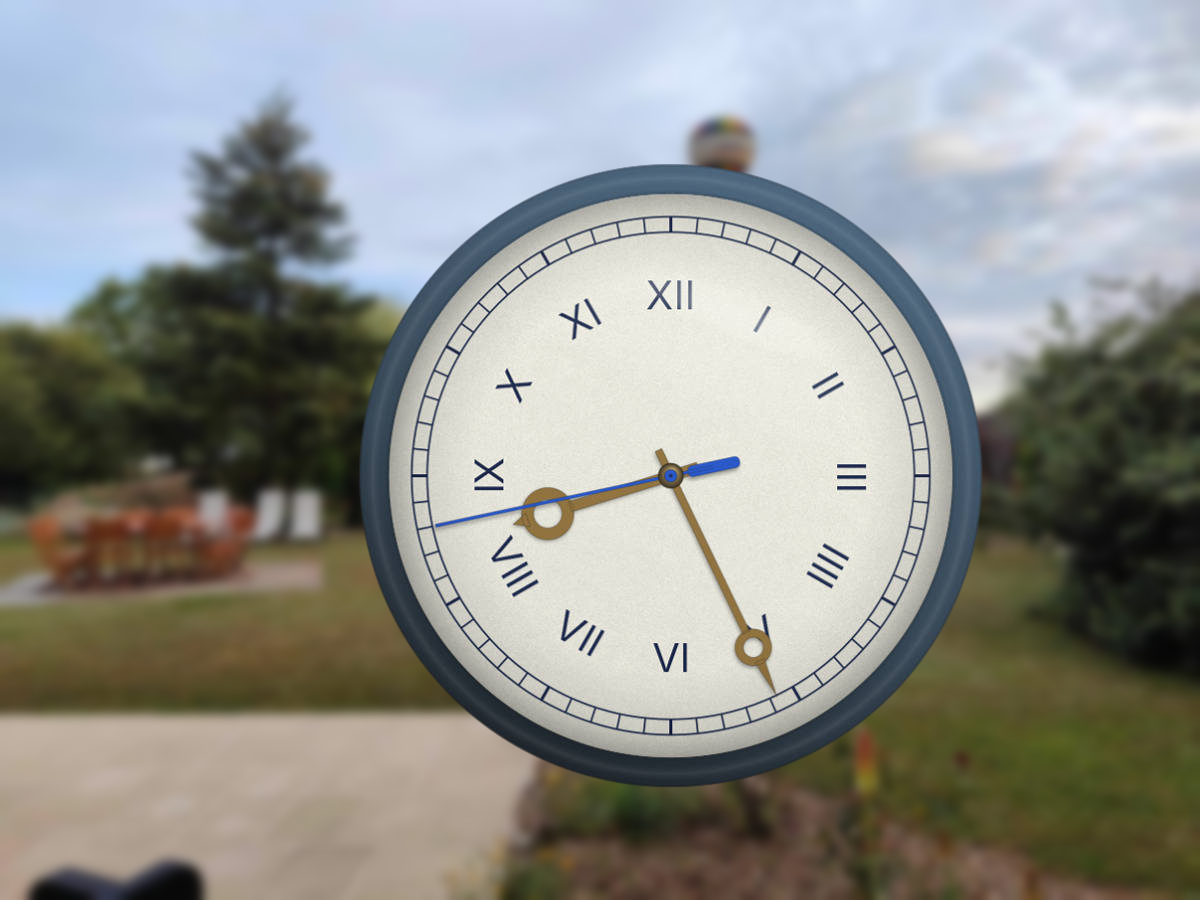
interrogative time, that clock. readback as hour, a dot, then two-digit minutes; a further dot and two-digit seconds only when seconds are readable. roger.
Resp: 8.25.43
